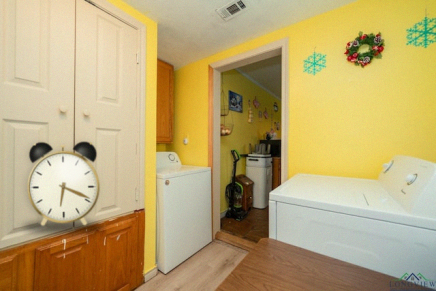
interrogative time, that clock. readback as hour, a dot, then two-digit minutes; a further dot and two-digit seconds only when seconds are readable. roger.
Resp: 6.19
